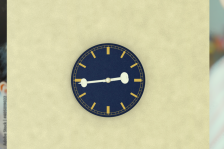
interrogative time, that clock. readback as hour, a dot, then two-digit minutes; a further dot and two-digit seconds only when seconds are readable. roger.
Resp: 2.44
